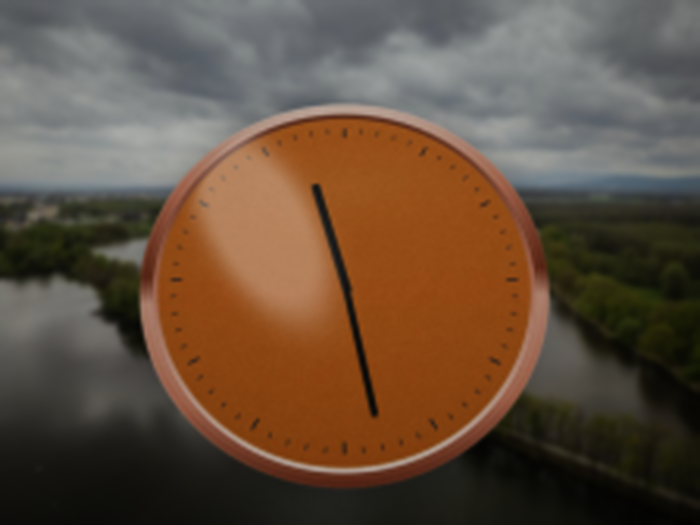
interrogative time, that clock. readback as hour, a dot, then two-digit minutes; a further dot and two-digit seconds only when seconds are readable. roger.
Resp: 11.28
